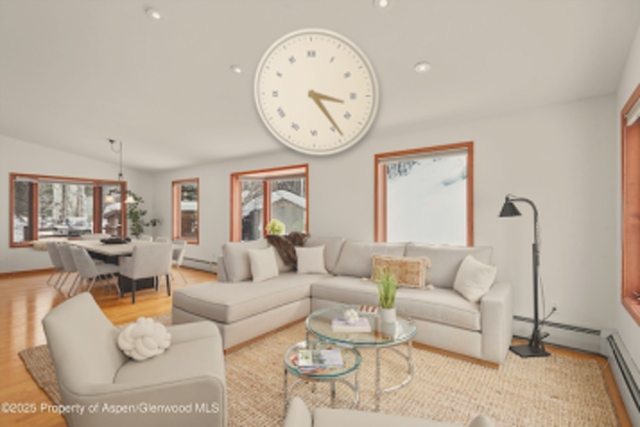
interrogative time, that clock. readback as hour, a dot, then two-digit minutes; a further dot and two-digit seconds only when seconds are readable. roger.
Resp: 3.24
